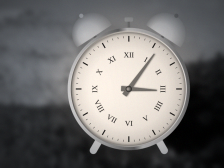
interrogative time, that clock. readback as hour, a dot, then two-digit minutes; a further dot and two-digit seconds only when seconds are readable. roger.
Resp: 3.06
